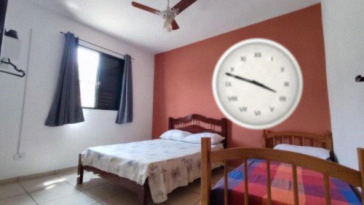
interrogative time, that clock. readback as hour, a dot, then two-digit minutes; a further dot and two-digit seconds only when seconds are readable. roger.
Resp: 3.48
